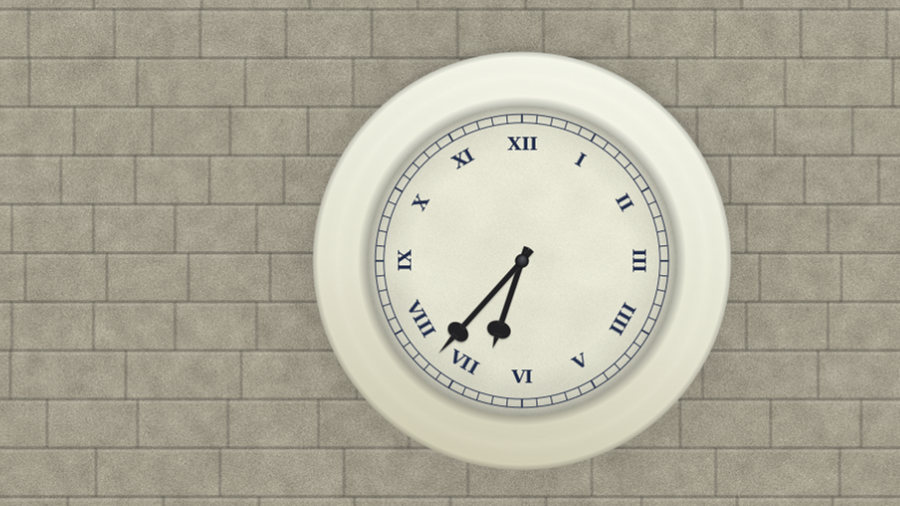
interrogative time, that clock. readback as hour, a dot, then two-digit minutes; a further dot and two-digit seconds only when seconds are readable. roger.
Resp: 6.37
